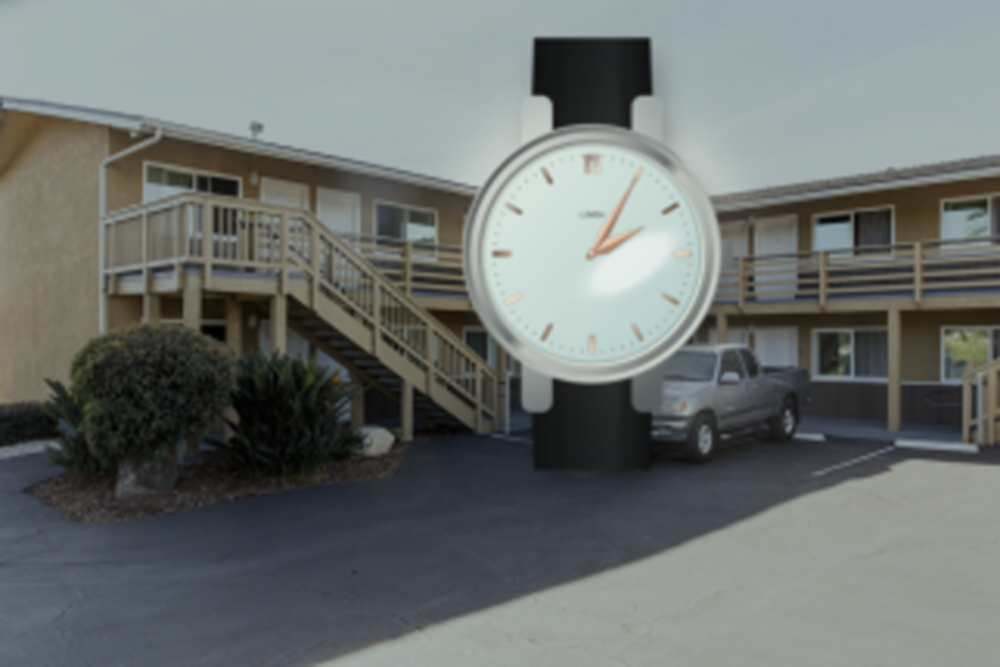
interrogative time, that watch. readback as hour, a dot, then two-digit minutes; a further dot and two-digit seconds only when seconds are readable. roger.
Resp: 2.05
